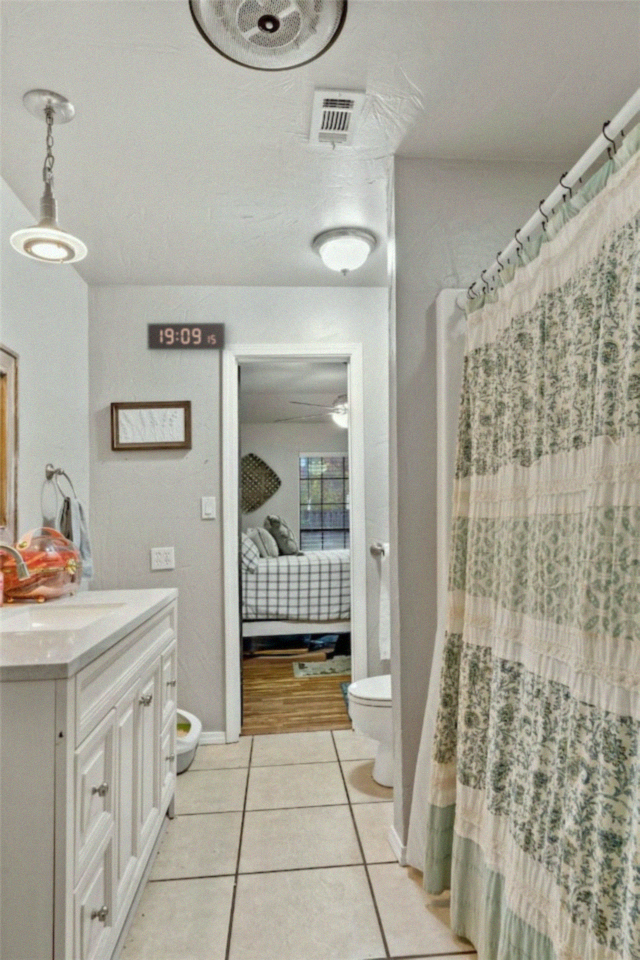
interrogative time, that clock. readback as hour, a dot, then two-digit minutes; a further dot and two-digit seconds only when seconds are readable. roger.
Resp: 19.09
